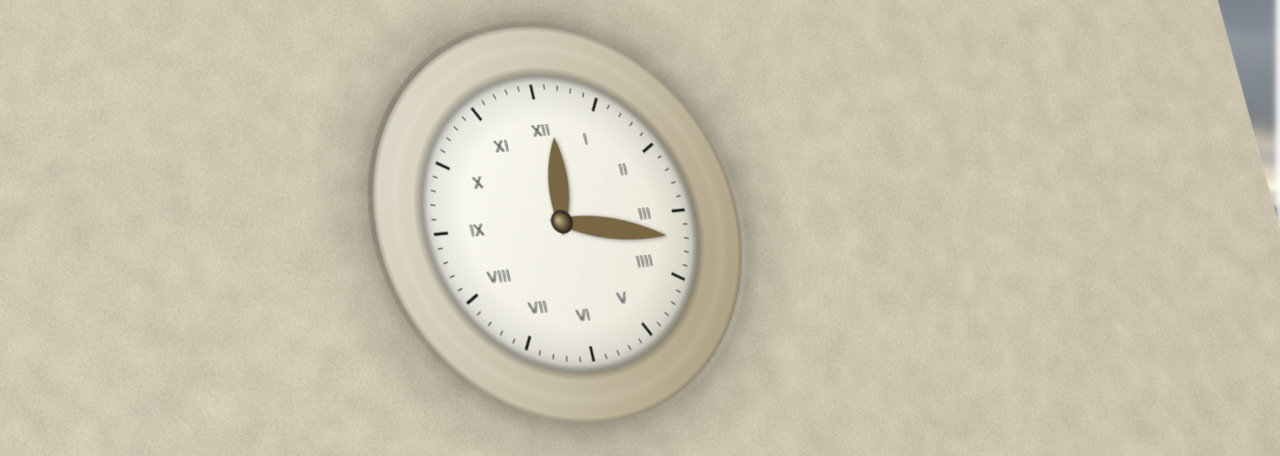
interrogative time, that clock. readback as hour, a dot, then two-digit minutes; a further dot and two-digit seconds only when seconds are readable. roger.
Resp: 12.17
